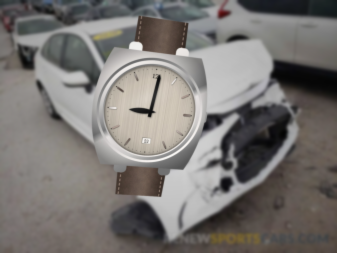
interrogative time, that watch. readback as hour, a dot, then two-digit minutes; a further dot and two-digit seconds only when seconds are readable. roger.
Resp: 9.01
